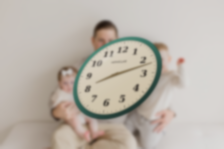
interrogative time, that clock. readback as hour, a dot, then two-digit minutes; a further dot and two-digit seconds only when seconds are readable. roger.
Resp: 8.12
